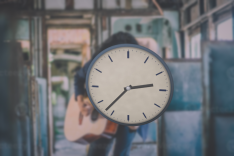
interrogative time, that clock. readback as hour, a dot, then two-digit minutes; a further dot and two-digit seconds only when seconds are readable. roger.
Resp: 2.37
